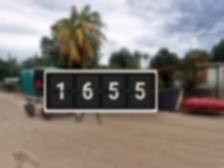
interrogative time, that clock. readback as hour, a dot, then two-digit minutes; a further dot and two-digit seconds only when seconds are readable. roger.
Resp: 16.55
